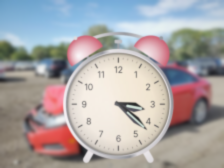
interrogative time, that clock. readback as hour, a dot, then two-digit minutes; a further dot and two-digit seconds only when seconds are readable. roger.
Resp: 3.22
